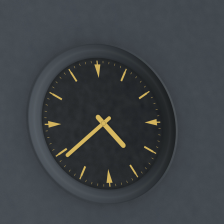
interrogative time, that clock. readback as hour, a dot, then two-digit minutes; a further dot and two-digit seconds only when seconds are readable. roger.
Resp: 4.39
